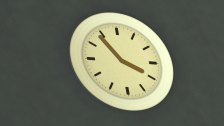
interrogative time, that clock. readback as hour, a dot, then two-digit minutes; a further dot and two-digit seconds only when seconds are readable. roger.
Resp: 3.54
